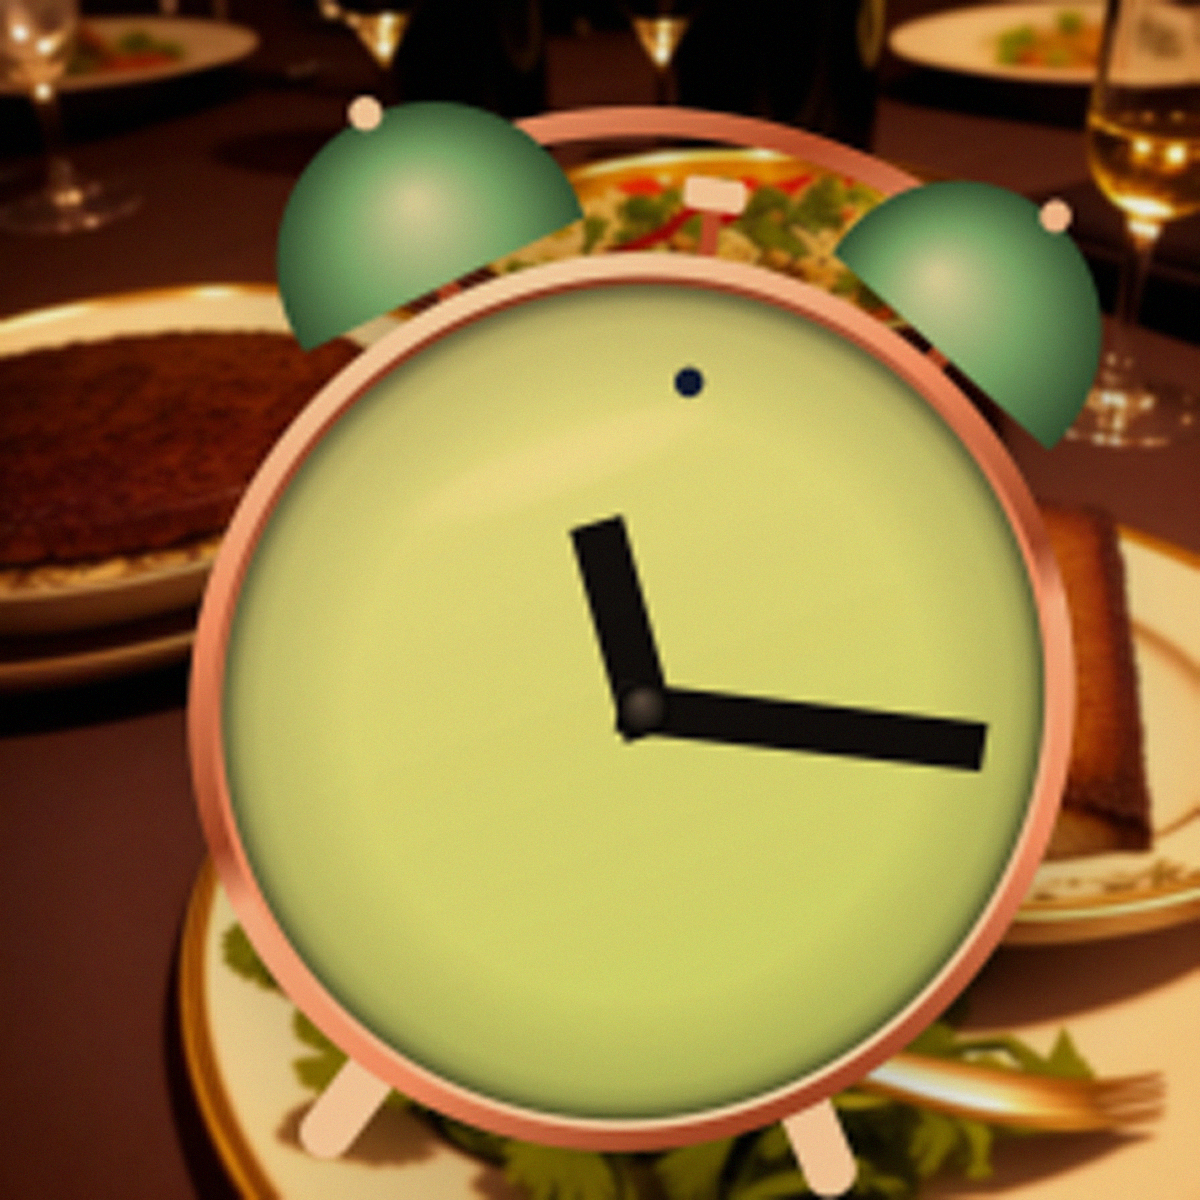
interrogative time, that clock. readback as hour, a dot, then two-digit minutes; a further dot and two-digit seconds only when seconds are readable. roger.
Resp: 11.15
